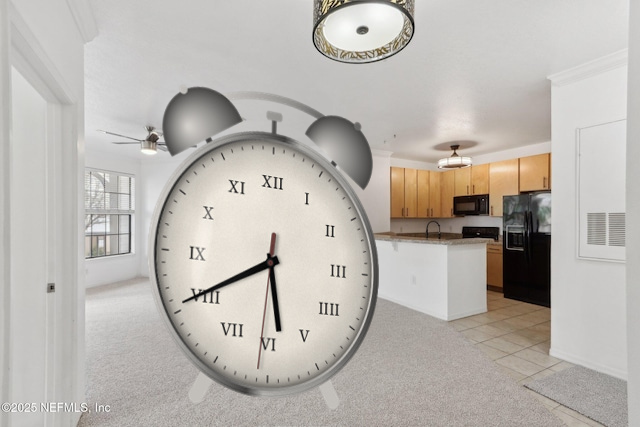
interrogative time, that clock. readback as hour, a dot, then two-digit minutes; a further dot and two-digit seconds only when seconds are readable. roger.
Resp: 5.40.31
